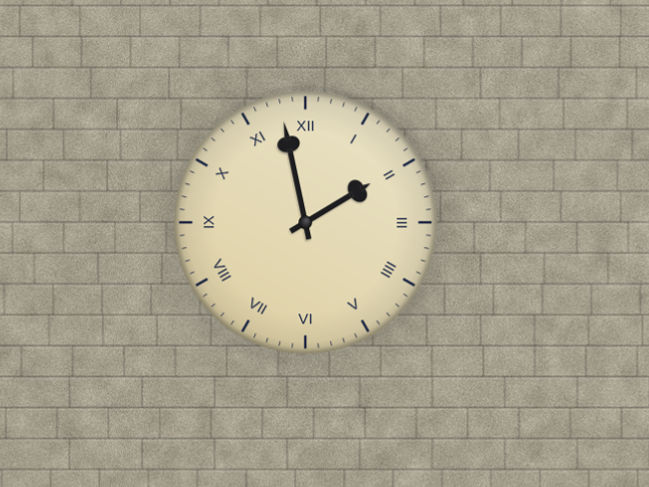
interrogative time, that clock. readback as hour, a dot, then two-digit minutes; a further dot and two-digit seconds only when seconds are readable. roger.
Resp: 1.58
